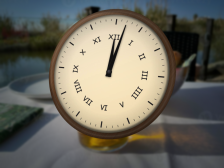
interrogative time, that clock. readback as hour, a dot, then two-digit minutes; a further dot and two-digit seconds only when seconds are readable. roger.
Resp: 12.02
